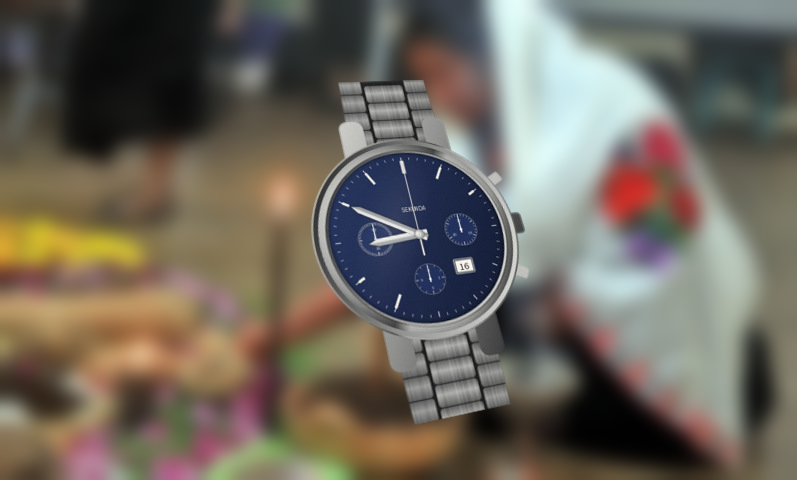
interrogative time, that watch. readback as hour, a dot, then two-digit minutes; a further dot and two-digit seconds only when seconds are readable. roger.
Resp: 8.50
